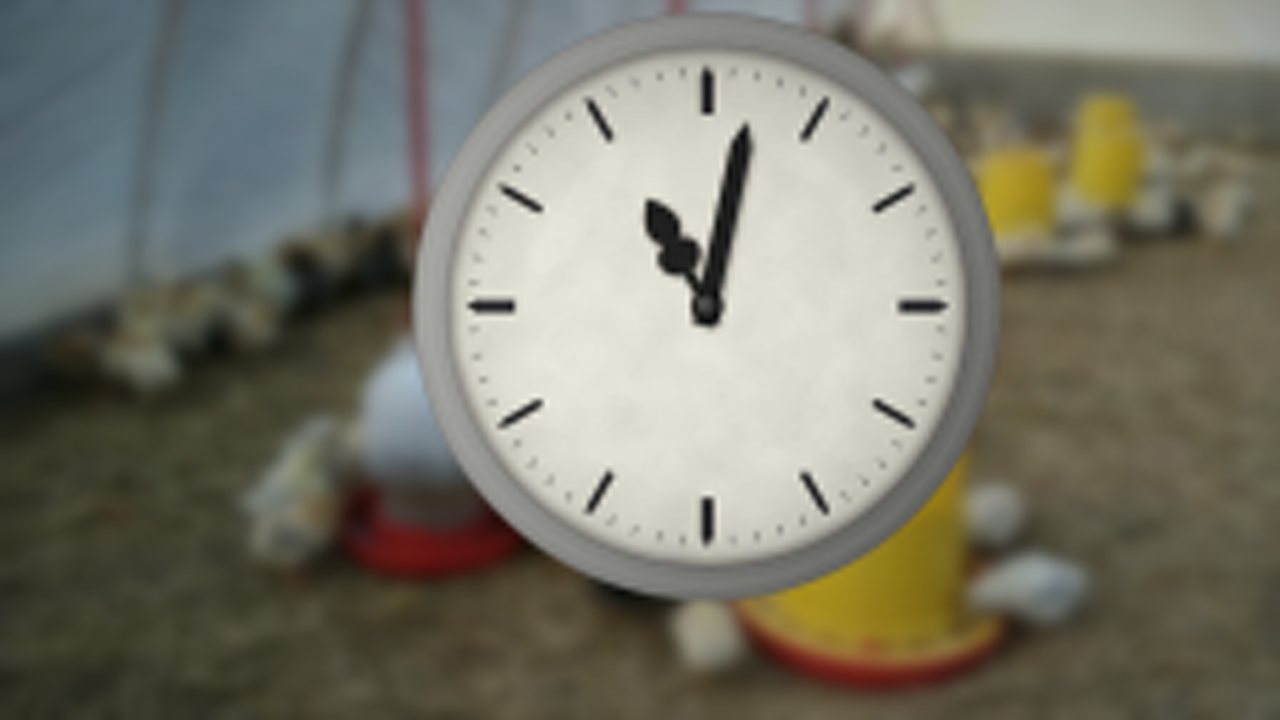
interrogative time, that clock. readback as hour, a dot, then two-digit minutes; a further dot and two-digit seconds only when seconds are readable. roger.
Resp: 11.02
